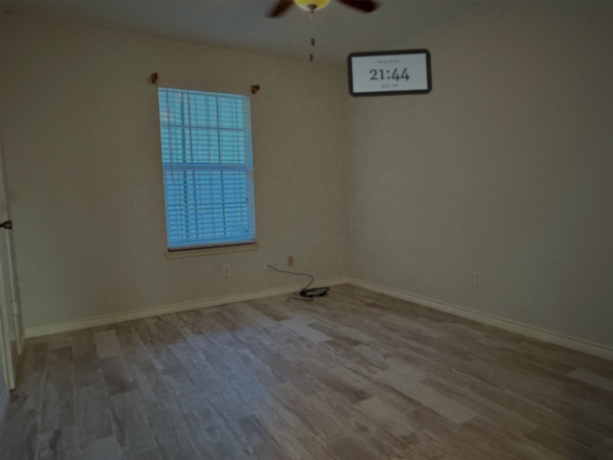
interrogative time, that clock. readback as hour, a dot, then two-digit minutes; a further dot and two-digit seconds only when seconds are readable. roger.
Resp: 21.44
